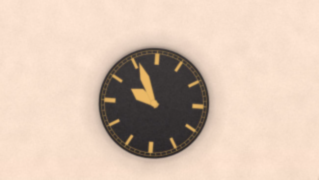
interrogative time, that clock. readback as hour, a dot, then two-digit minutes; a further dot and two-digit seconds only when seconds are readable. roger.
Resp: 9.56
